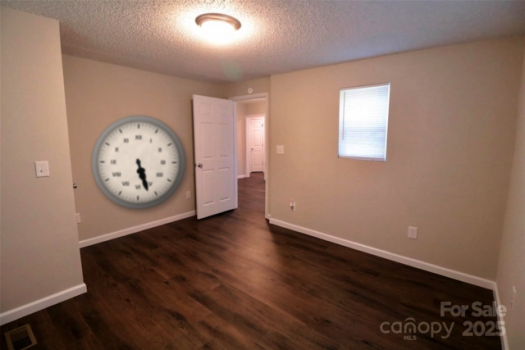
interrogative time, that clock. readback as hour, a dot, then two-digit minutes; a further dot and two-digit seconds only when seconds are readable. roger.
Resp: 5.27
